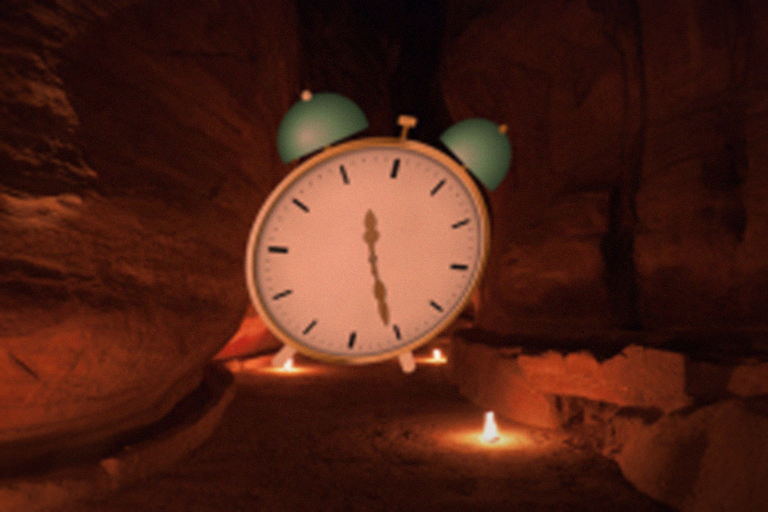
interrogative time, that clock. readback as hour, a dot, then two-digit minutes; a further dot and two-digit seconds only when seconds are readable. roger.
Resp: 11.26
